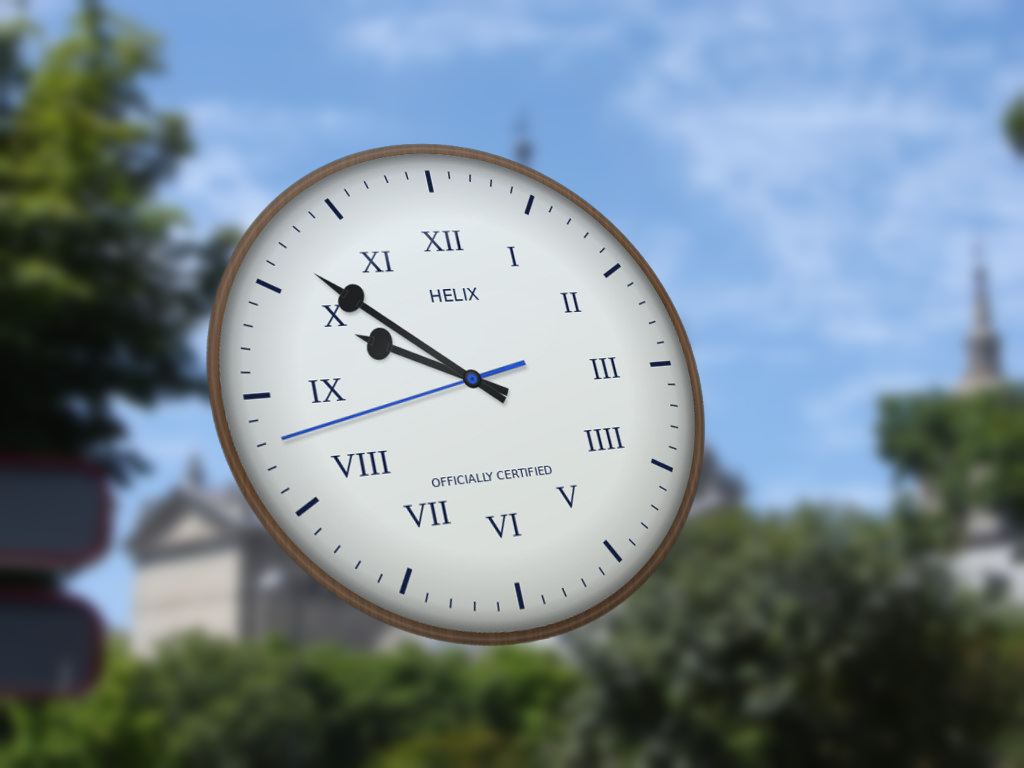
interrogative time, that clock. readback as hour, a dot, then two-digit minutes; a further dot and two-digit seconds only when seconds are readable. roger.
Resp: 9.51.43
